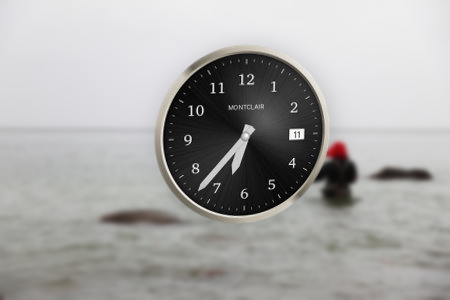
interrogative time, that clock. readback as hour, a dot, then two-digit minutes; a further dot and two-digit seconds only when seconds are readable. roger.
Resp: 6.37
